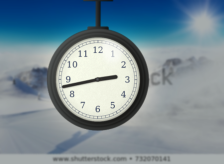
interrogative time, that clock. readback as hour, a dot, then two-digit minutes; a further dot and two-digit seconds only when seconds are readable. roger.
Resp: 2.43
